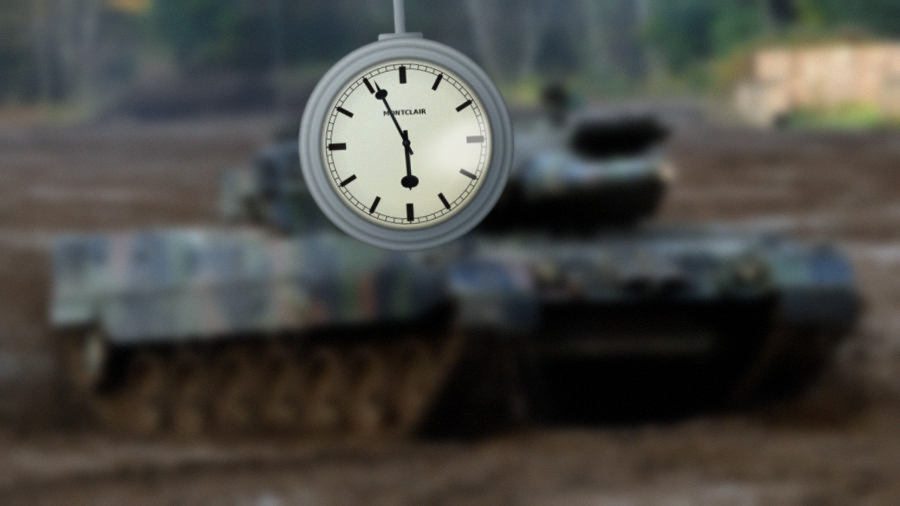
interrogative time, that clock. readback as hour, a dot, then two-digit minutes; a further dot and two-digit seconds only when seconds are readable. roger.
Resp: 5.56
